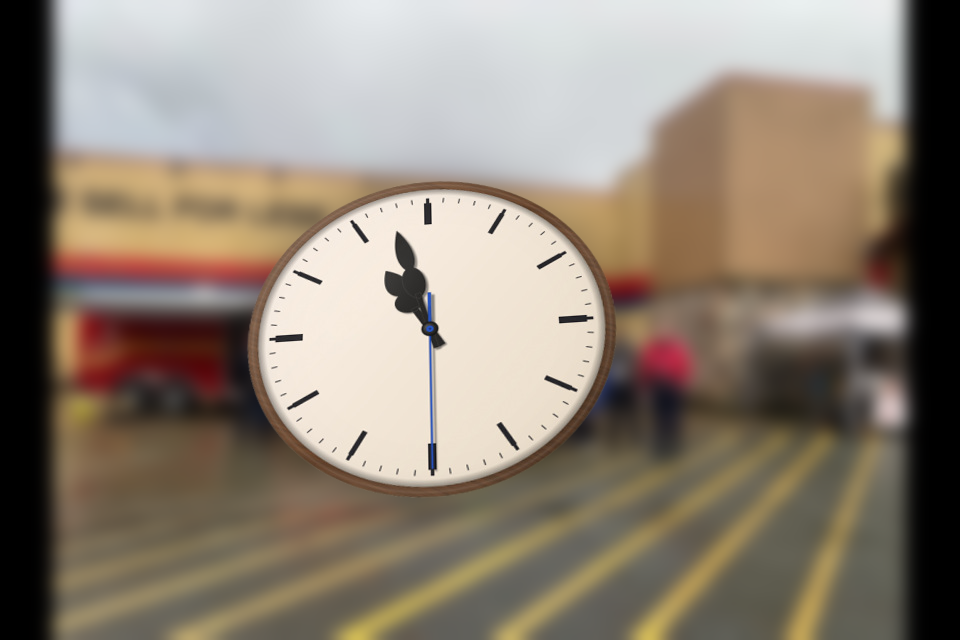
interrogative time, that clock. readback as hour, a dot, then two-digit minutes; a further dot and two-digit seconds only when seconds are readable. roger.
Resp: 10.57.30
